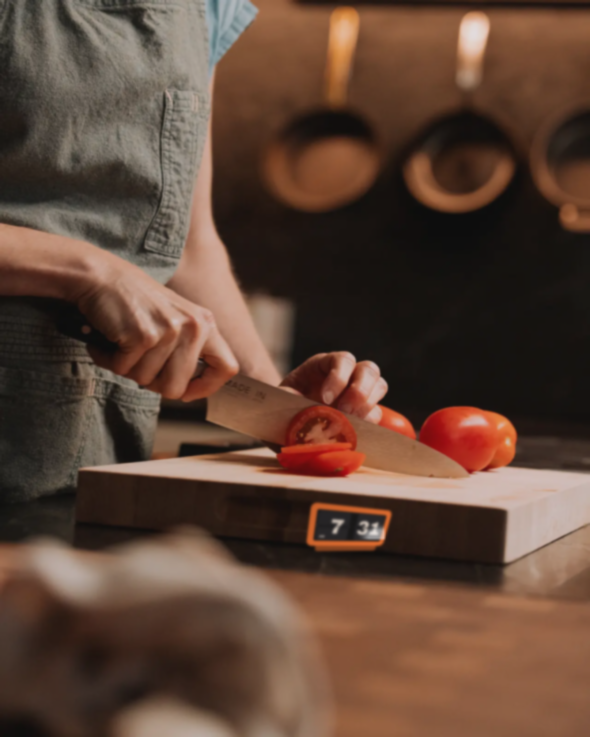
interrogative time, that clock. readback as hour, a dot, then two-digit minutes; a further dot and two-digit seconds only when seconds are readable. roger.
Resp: 7.31
